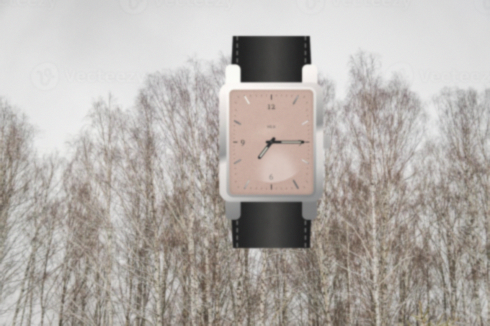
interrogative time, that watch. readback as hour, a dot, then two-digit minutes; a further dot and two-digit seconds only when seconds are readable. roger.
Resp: 7.15
